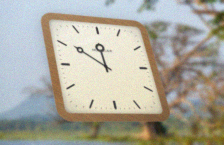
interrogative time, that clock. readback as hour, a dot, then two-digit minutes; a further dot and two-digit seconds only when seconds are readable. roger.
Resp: 11.51
